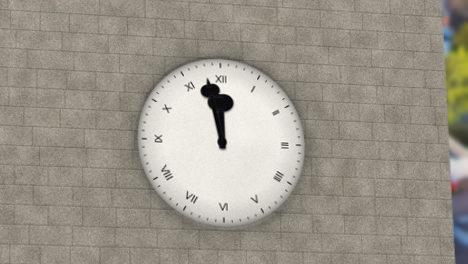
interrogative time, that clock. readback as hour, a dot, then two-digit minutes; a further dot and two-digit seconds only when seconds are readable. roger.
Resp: 11.58
